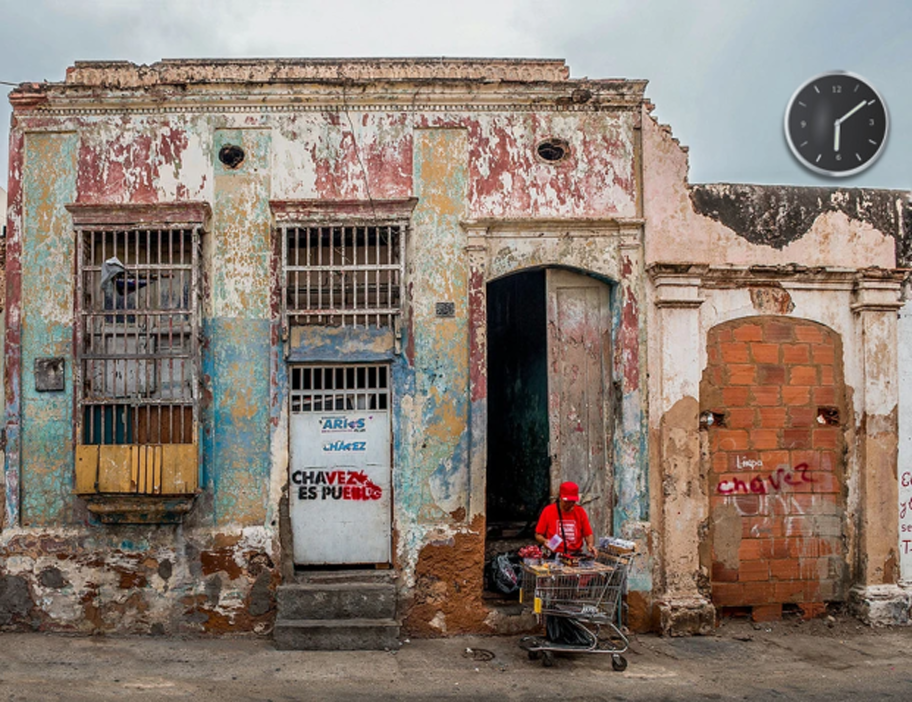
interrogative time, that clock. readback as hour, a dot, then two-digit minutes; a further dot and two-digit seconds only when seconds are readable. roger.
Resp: 6.09
